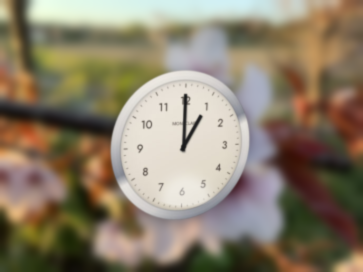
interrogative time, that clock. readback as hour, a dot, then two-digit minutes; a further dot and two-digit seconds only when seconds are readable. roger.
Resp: 1.00
